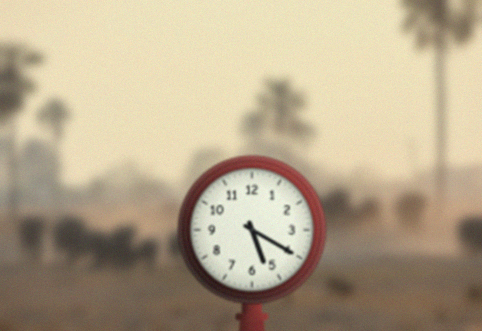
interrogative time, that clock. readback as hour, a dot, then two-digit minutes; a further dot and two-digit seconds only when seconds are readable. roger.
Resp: 5.20
